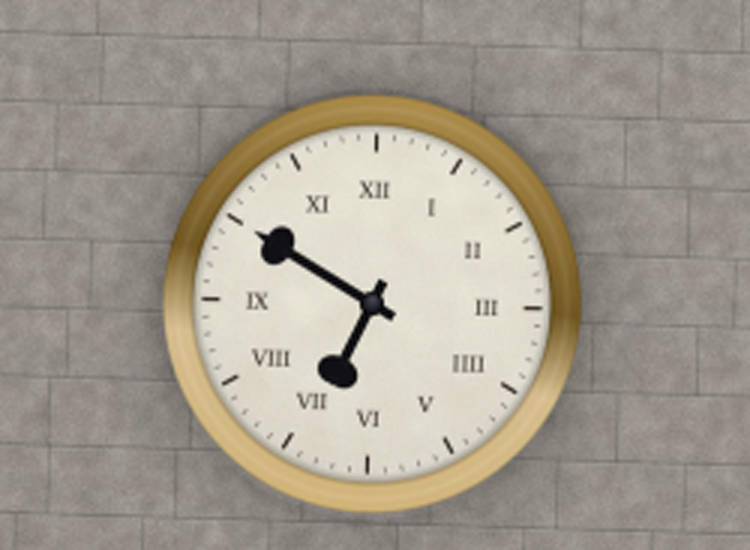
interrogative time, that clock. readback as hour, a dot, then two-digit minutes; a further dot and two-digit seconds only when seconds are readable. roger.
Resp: 6.50
